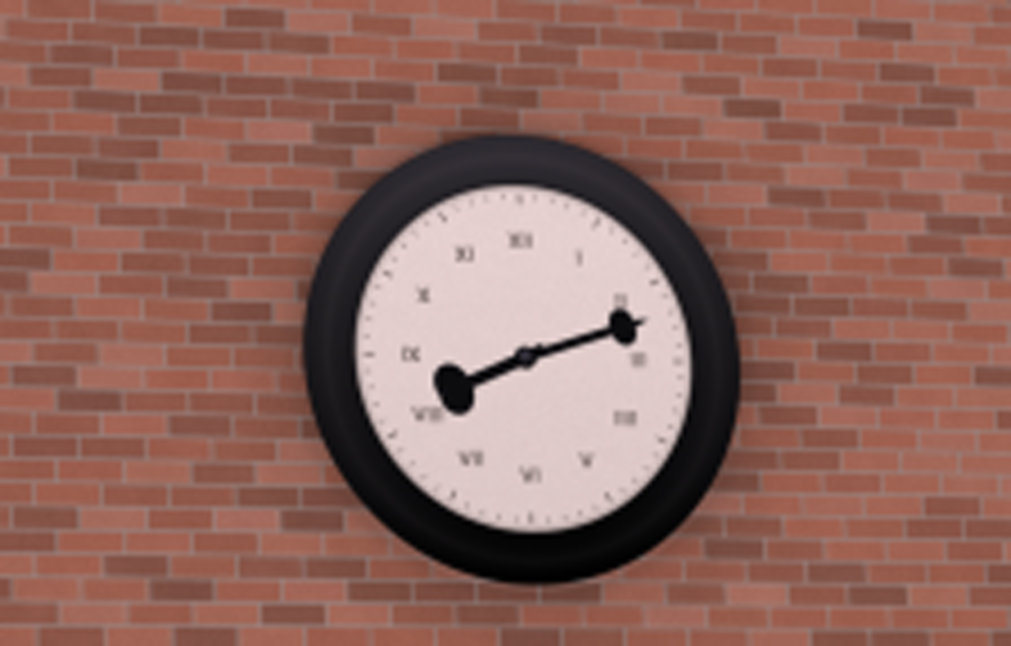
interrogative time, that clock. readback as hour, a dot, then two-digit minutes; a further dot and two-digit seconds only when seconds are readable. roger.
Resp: 8.12
